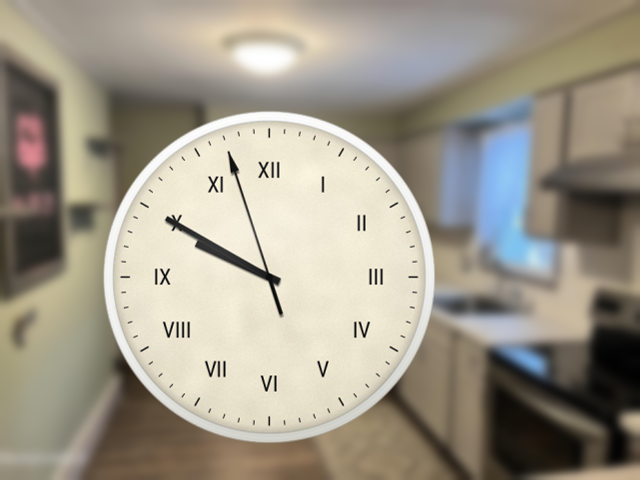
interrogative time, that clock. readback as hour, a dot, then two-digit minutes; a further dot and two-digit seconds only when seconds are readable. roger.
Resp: 9.49.57
